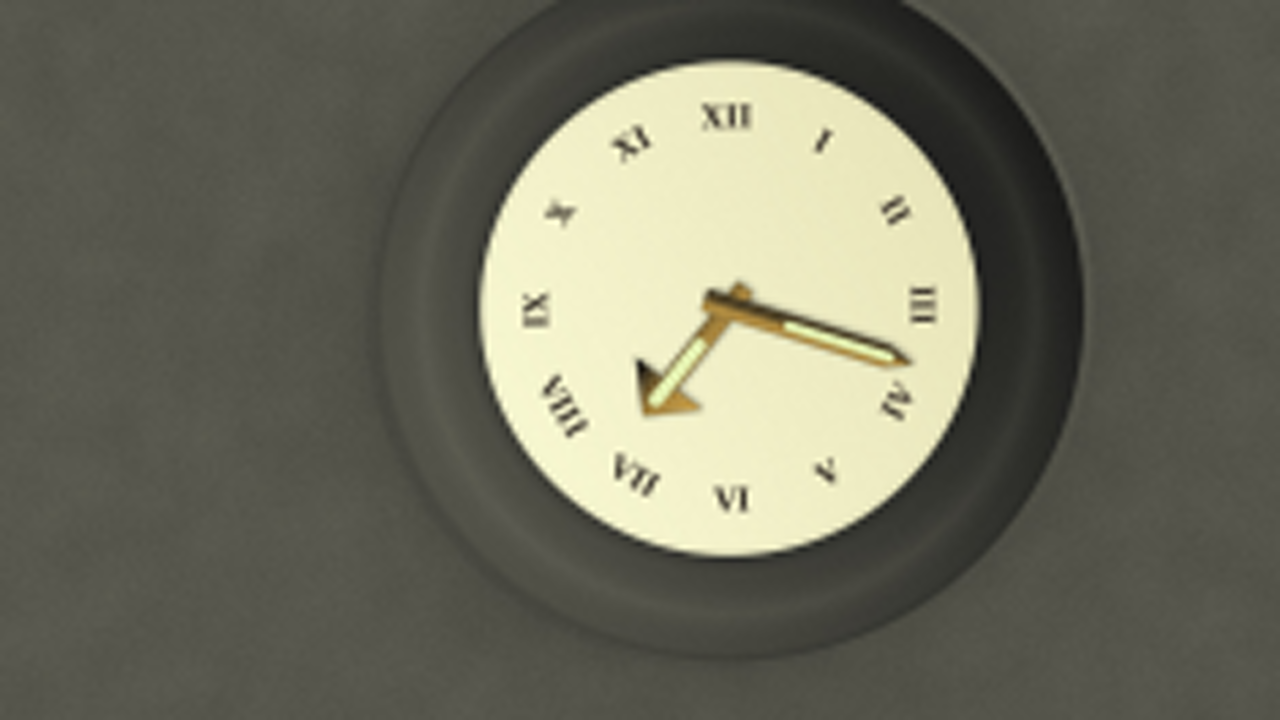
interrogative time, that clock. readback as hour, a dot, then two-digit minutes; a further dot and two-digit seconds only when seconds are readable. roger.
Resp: 7.18
